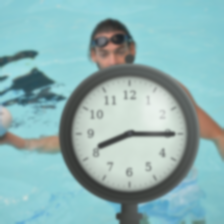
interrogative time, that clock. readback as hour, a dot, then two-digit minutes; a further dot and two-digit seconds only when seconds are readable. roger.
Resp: 8.15
